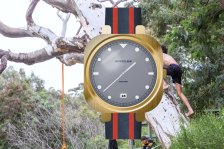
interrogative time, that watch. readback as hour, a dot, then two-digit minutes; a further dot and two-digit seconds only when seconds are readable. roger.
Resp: 1.38
